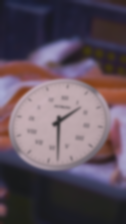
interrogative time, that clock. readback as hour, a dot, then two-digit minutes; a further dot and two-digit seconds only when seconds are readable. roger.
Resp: 1.28
